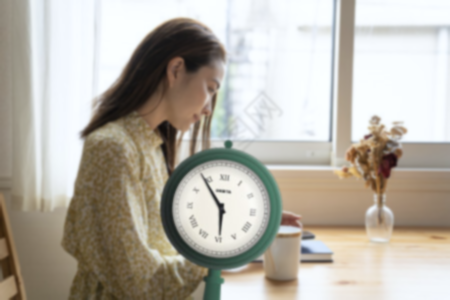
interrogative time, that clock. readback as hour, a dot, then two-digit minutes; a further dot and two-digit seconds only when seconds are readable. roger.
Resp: 5.54
